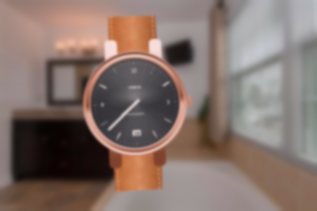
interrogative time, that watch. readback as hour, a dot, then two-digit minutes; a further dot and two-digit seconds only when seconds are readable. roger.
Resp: 7.38
